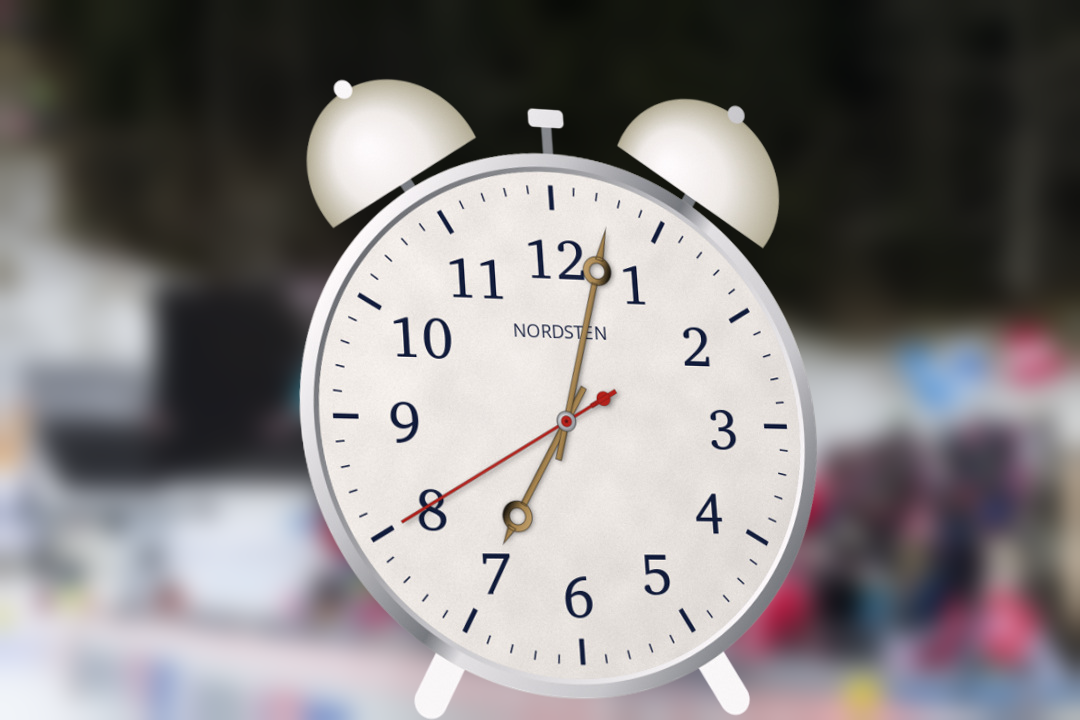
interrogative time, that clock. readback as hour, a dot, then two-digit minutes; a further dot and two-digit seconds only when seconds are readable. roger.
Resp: 7.02.40
